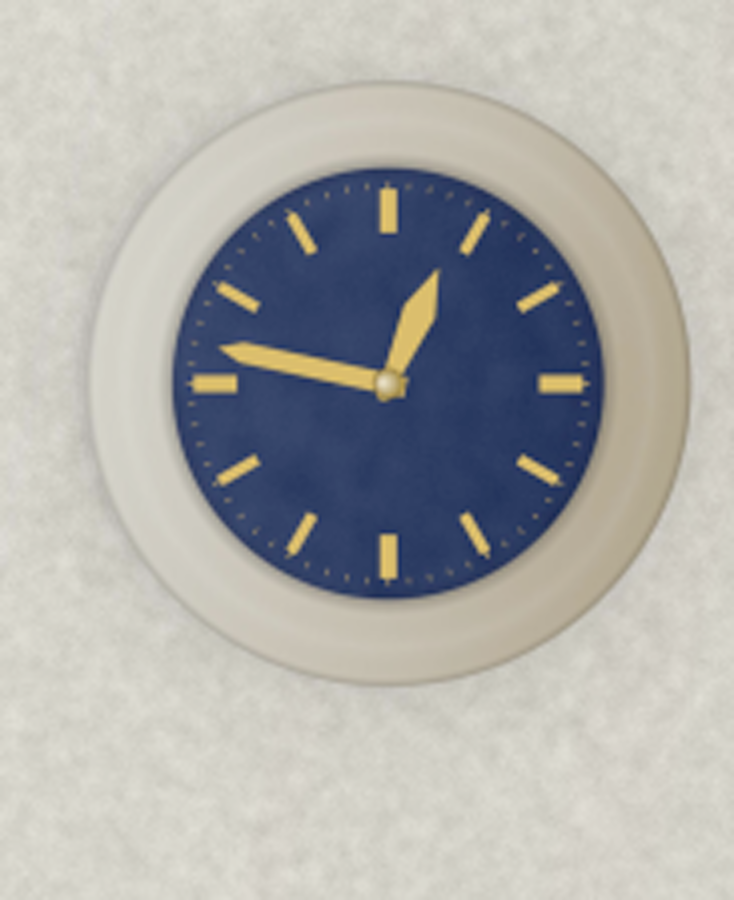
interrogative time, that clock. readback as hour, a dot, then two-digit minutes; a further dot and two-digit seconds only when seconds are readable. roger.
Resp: 12.47
